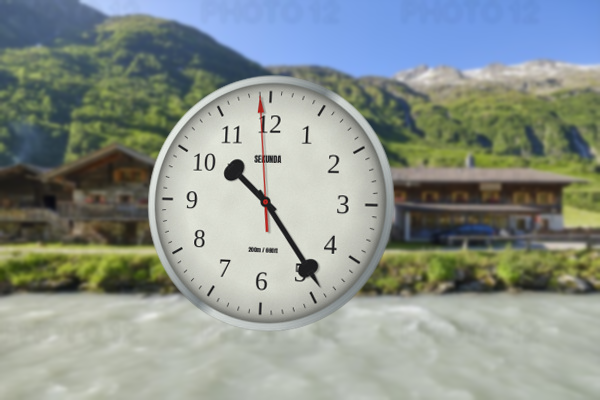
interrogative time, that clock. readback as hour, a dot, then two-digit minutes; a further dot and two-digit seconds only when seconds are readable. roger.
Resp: 10.23.59
